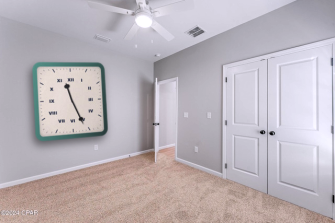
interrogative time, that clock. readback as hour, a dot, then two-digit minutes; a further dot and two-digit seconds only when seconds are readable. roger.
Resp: 11.26
